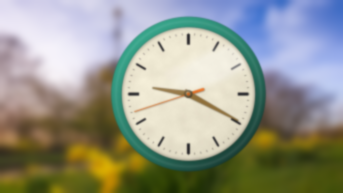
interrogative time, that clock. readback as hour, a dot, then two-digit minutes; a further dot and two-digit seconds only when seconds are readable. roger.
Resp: 9.19.42
